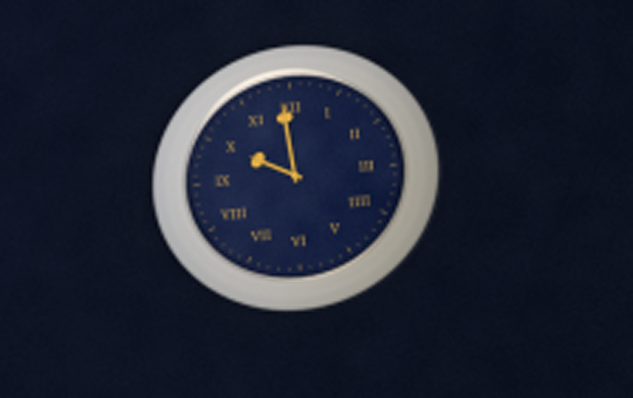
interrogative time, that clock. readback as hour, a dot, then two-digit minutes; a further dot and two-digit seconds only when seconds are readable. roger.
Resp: 9.59
